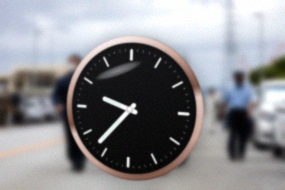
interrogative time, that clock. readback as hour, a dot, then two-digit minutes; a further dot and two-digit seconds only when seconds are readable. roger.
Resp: 9.37
